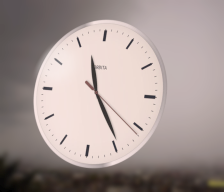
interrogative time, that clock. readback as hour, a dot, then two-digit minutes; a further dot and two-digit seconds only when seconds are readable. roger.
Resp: 11.24.21
